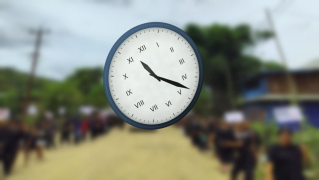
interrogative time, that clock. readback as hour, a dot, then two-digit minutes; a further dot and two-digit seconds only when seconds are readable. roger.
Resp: 11.23
